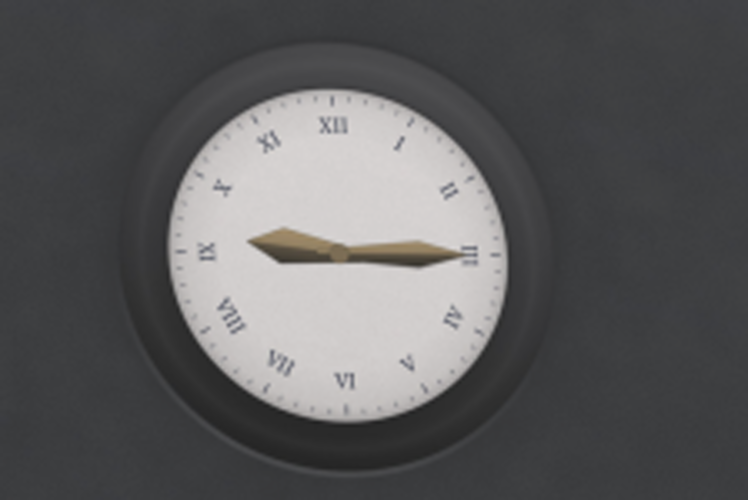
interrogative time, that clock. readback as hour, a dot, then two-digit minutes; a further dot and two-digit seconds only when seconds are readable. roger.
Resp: 9.15
